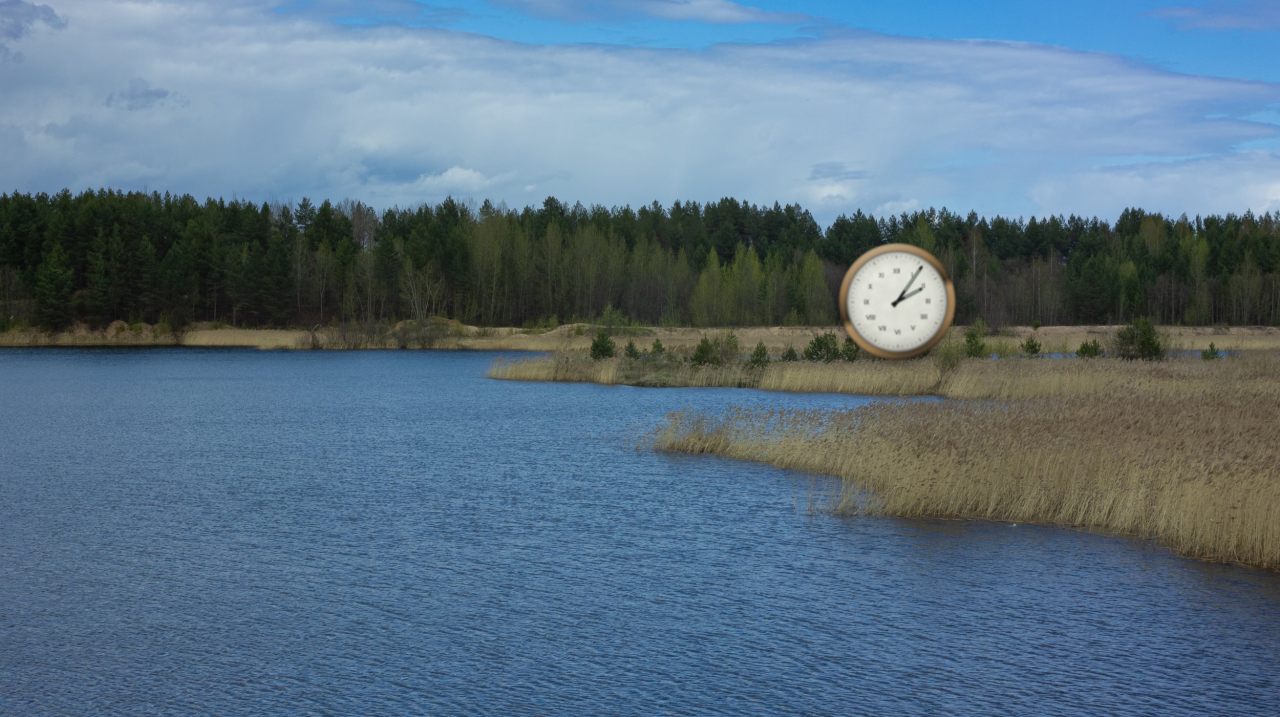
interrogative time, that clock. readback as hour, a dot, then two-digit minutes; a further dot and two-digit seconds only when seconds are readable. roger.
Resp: 2.06
